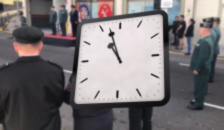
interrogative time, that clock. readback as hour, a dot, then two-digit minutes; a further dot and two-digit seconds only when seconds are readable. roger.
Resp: 10.57
